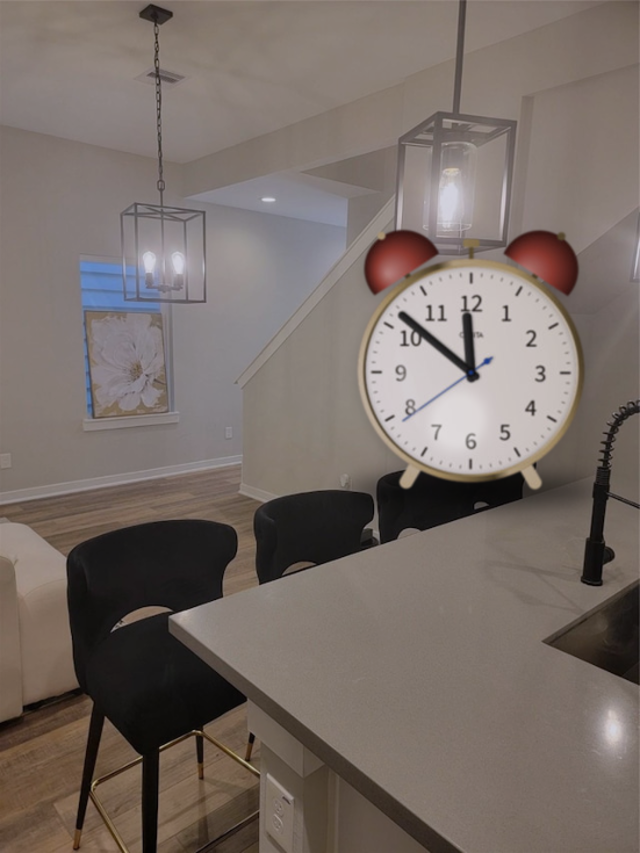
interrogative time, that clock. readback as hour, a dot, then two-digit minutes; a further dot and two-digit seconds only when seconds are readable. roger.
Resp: 11.51.39
